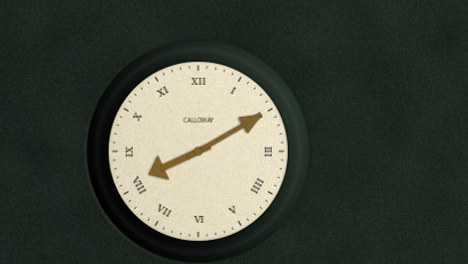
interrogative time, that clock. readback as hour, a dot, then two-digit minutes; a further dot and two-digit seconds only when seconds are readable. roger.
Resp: 8.10
